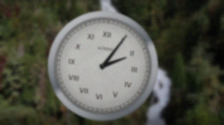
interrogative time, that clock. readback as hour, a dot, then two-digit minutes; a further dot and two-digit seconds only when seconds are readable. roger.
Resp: 2.05
